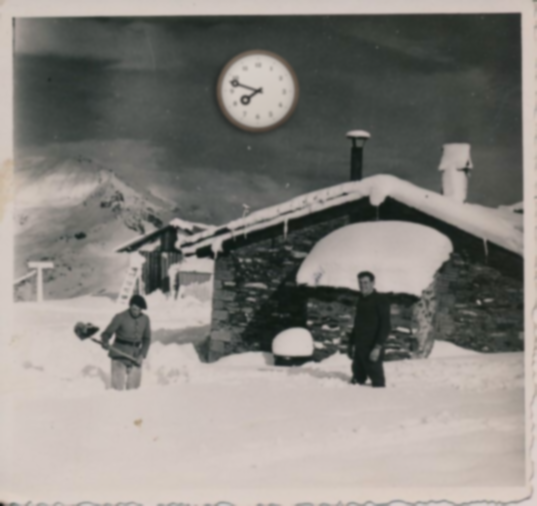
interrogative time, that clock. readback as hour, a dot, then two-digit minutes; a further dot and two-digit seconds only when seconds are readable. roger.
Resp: 7.48
